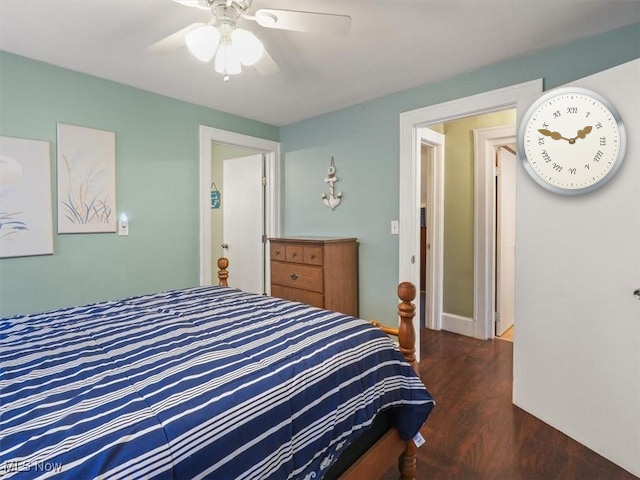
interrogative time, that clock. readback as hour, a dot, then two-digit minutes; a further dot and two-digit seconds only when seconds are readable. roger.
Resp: 1.48
